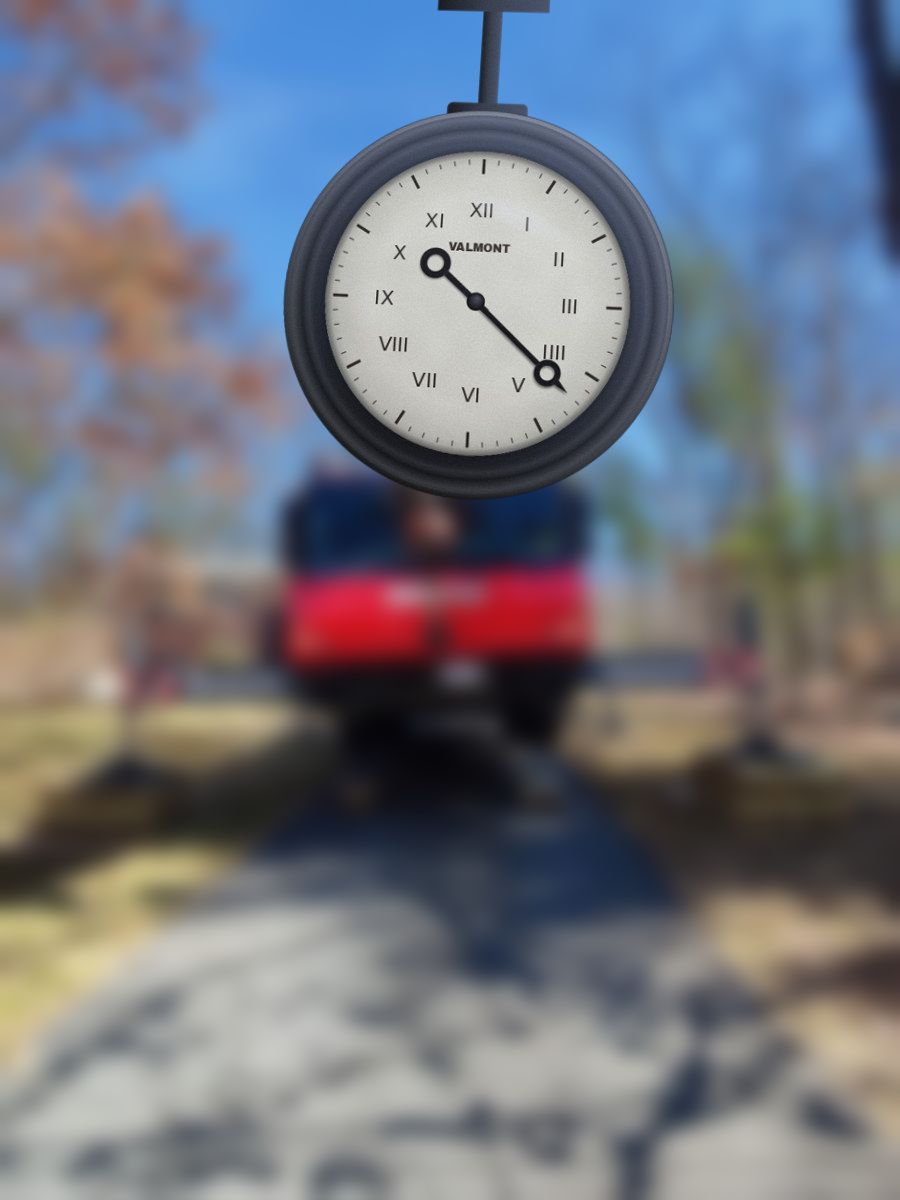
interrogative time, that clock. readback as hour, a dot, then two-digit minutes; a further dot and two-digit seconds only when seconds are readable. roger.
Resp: 10.22
